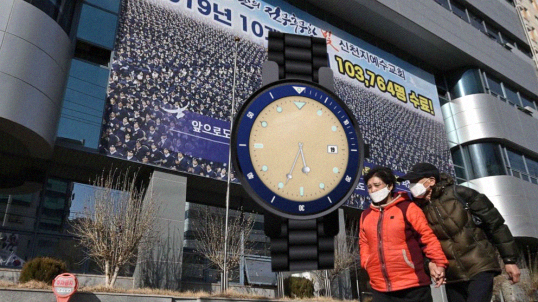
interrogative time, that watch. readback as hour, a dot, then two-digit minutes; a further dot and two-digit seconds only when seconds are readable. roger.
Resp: 5.34
